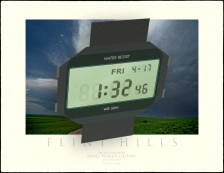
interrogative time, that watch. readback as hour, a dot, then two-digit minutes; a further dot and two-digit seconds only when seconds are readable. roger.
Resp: 1.32.46
